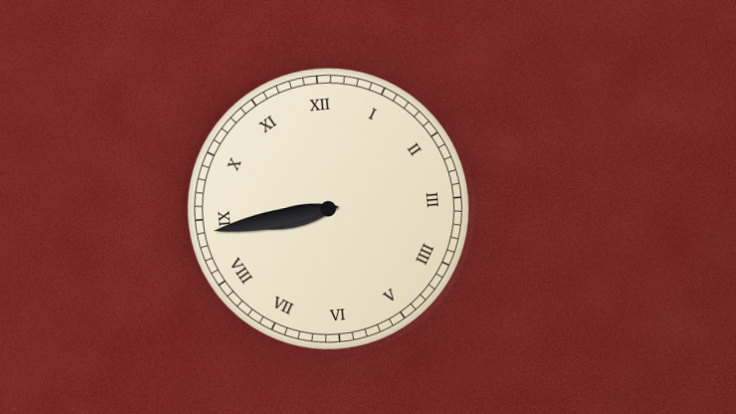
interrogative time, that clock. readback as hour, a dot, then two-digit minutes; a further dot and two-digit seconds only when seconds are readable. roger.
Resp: 8.44
